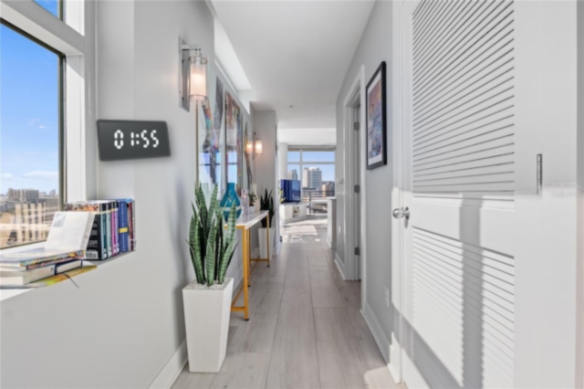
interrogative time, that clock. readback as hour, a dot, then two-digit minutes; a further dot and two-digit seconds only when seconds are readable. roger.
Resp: 1.55
